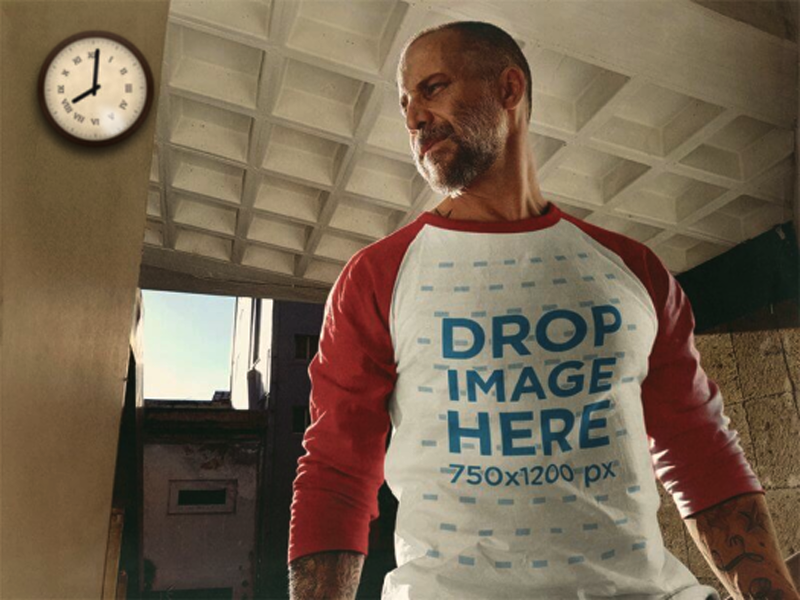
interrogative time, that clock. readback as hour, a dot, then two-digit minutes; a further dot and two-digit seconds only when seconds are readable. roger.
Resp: 8.01
